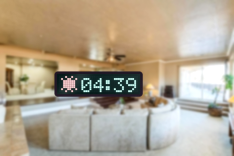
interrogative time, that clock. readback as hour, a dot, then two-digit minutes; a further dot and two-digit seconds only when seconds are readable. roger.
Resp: 4.39
